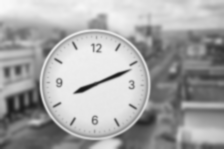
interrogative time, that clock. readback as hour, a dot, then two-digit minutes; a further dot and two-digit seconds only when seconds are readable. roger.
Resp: 8.11
